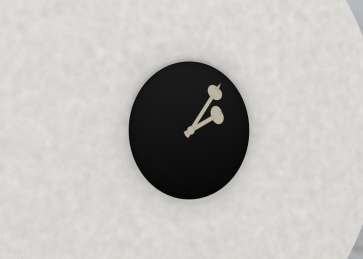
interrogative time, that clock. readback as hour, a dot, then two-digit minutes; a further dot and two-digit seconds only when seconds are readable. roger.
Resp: 2.06
